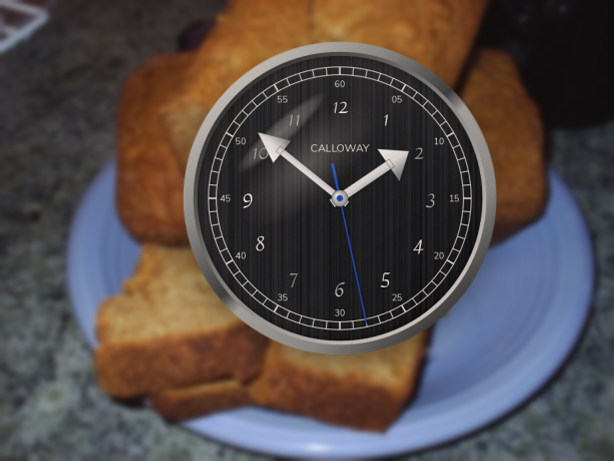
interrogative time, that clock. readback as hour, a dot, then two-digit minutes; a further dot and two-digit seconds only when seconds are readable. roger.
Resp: 1.51.28
